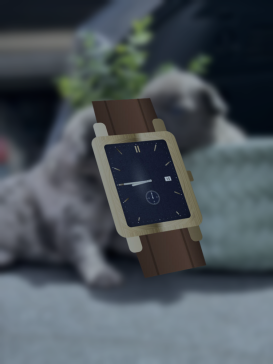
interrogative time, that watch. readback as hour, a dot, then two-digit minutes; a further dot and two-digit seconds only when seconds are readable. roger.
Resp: 8.45
